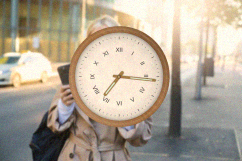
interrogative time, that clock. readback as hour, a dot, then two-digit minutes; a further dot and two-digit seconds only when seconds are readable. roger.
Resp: 7.16
